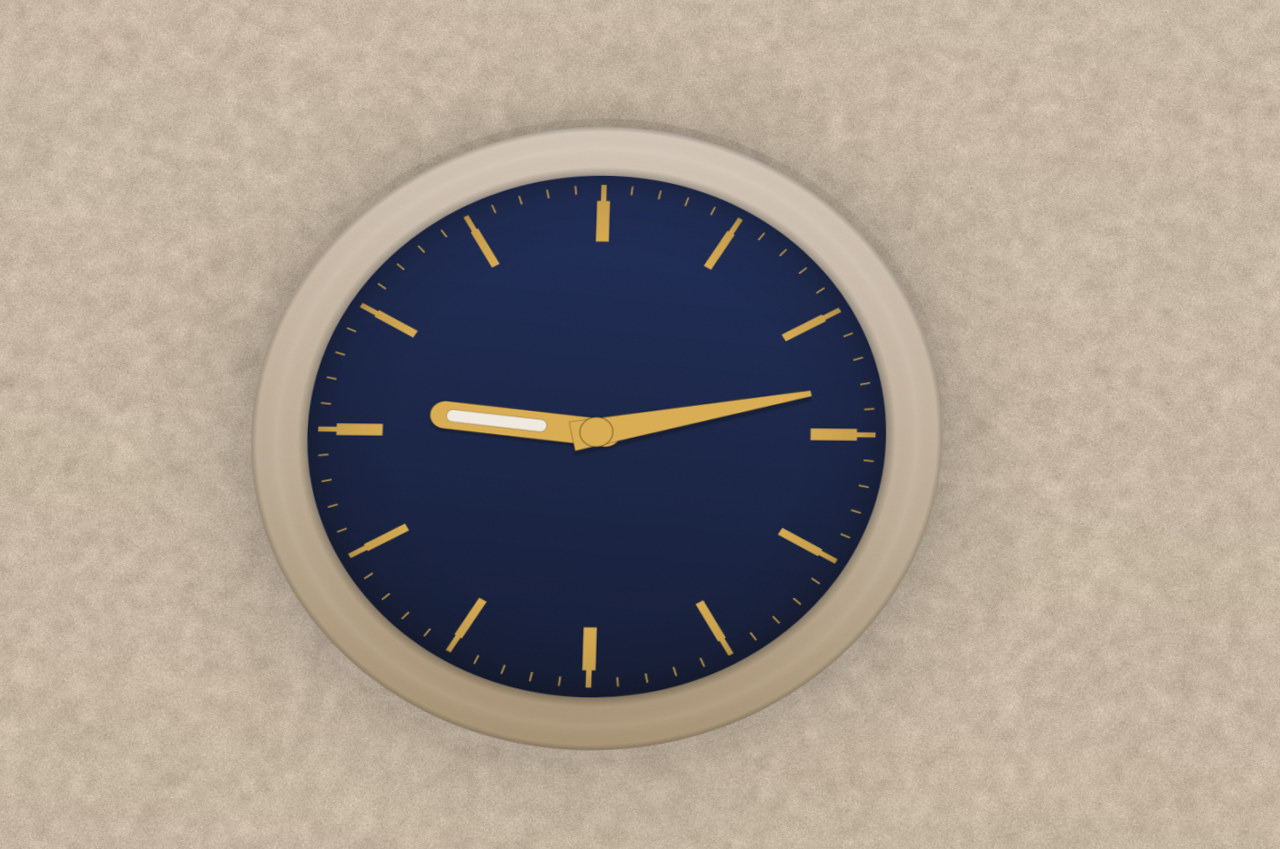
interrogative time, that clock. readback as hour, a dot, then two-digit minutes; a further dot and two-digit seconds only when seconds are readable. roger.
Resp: 9.13
